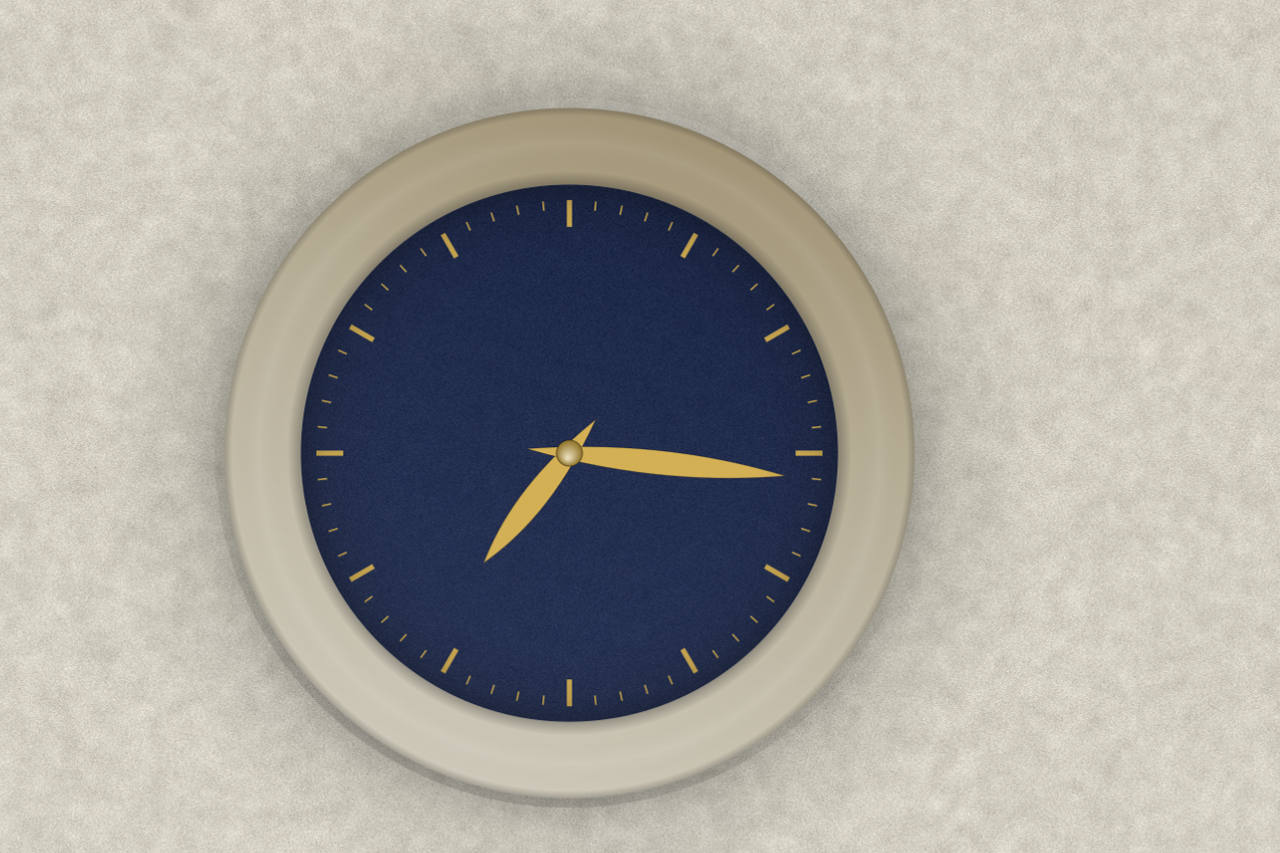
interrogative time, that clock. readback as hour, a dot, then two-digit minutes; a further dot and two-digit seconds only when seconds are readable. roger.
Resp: 7.16
